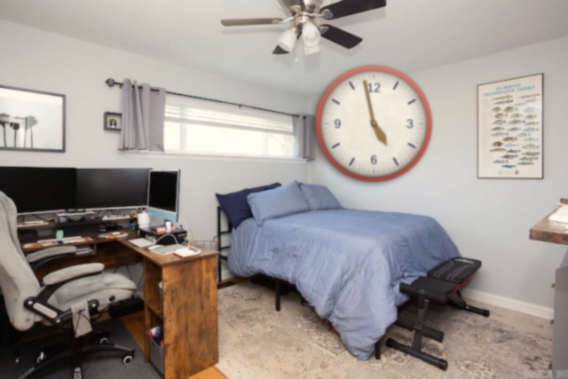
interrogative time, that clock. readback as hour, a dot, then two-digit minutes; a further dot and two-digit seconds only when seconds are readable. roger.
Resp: 4.58
